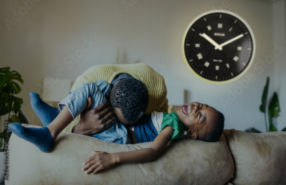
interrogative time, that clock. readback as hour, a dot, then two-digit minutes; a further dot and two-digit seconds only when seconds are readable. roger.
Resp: 10.10
